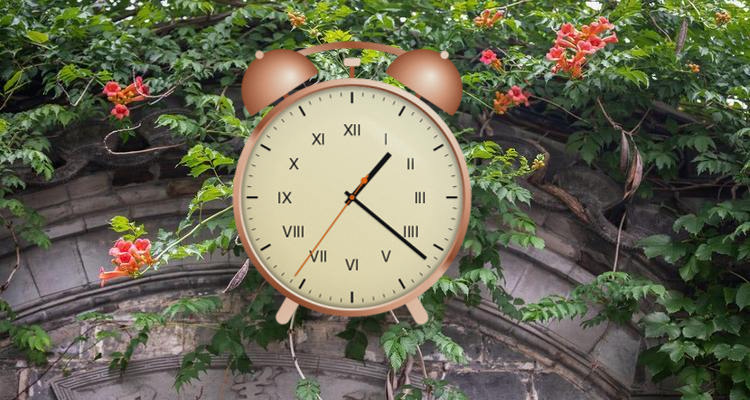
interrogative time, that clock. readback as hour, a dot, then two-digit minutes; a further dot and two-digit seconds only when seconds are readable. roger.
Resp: 1.21.36
